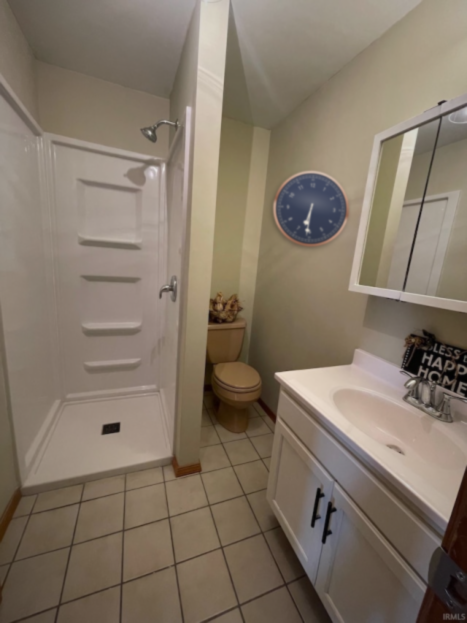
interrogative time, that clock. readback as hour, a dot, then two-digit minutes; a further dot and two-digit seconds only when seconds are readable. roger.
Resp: 6.31
